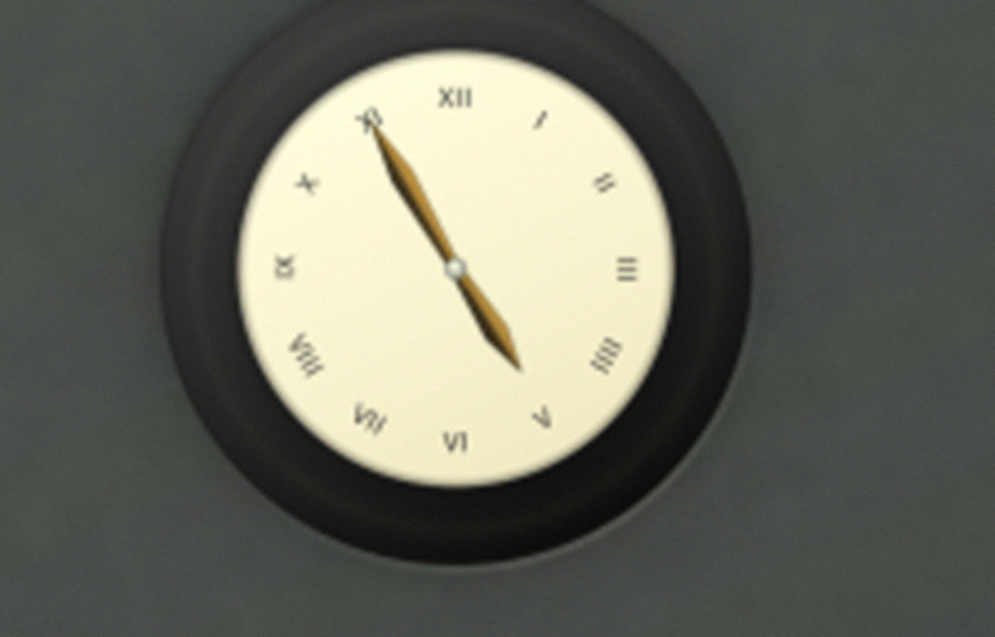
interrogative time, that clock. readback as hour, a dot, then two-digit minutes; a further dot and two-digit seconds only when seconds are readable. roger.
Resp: 4.55
